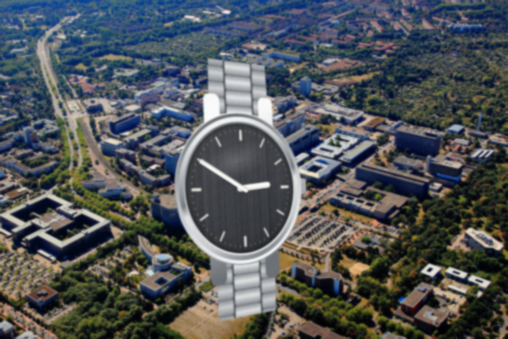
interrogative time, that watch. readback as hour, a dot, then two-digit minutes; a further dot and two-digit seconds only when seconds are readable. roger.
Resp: 2.50
